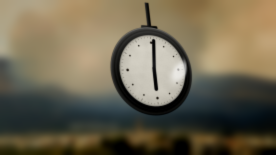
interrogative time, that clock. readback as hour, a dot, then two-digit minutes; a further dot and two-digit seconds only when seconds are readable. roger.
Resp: 6.01
